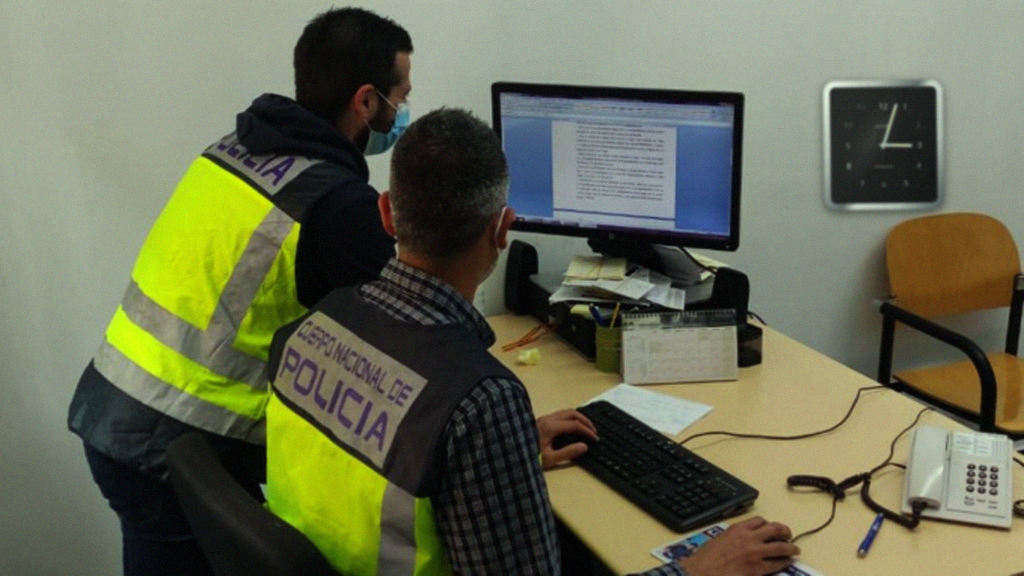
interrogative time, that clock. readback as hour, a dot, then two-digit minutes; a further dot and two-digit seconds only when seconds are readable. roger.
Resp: 3.03
